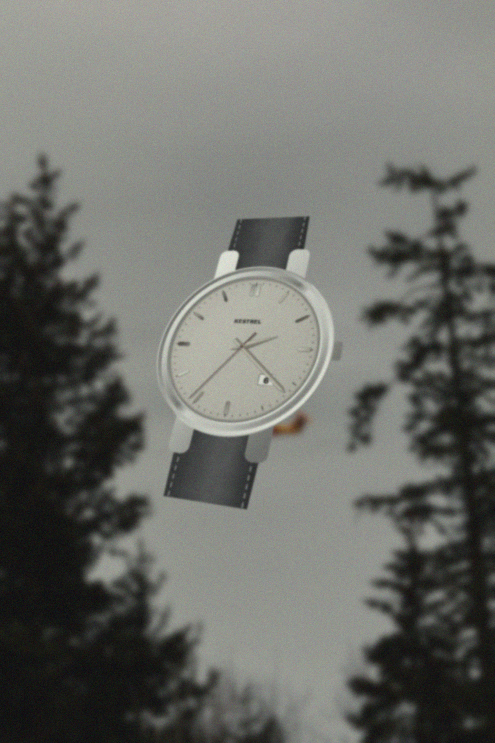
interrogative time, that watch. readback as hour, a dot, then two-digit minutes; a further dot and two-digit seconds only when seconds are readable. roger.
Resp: 2.21.36
